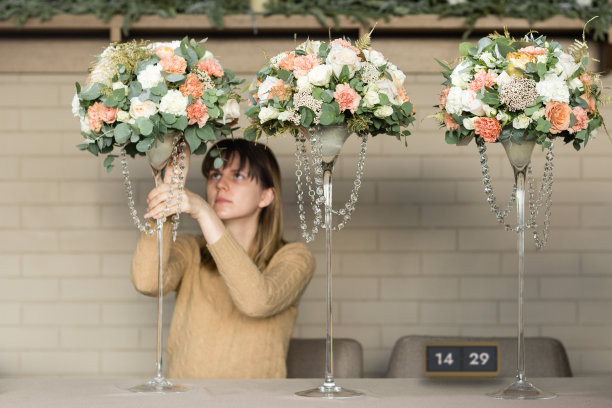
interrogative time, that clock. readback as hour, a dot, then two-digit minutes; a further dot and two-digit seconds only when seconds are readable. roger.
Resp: 14.29
